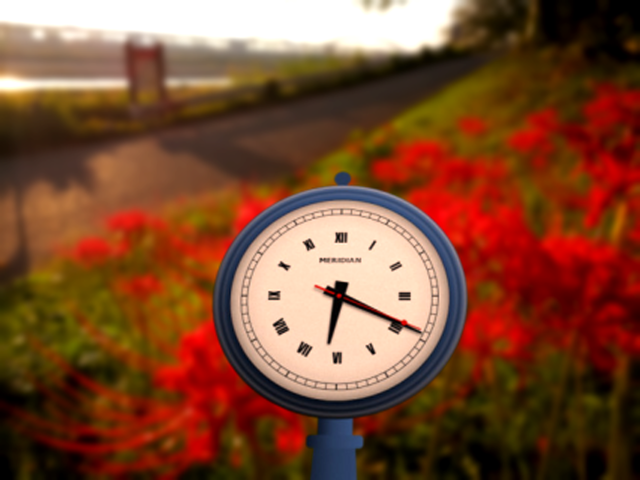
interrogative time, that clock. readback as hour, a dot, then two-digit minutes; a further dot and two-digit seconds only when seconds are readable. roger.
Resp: 6.19.19
